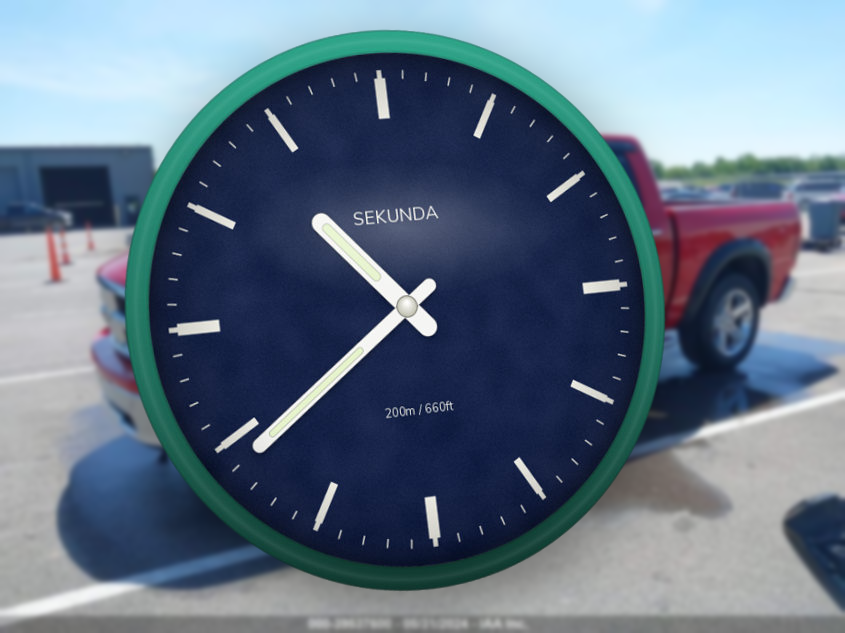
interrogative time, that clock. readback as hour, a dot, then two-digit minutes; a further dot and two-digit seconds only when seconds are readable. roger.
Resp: 10.39
